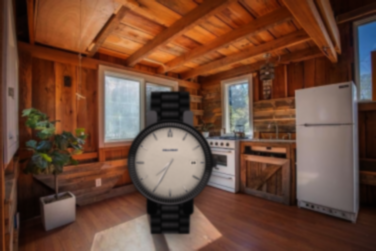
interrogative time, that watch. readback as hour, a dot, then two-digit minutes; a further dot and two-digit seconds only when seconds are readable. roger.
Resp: 7.35
